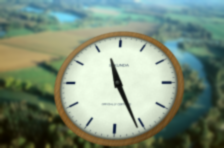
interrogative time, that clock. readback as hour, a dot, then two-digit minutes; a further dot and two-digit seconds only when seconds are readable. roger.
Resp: 11.26
